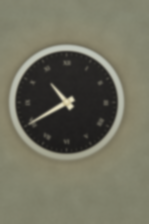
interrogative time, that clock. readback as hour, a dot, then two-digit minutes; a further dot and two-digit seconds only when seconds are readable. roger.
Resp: 10.40
